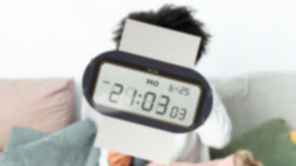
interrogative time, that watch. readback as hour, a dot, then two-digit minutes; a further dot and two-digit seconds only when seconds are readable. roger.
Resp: 21.03.03
